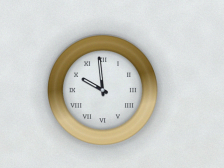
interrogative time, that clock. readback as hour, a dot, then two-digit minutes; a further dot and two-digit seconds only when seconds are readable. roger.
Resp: 9.59
